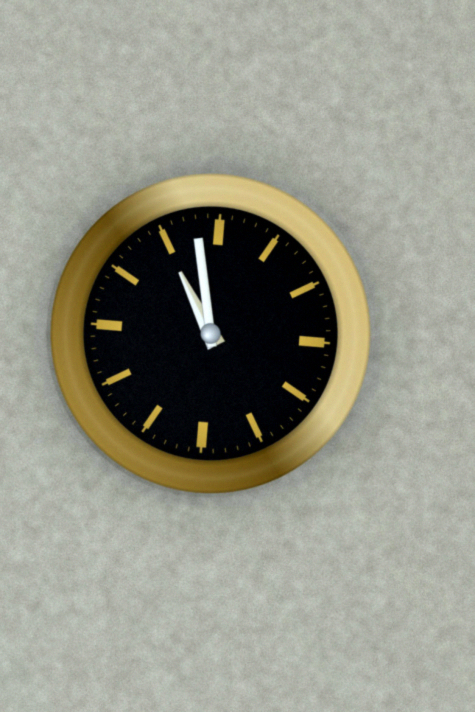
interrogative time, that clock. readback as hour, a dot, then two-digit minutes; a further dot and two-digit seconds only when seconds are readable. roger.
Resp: 10.58
